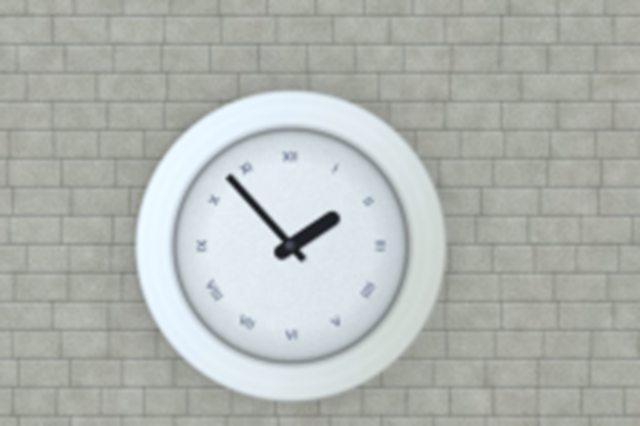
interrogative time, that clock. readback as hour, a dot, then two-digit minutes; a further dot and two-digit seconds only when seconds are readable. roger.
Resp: 1.53
